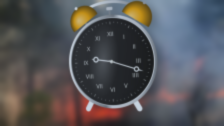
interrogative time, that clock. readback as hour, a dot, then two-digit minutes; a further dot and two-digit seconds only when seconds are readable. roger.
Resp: 9.18
